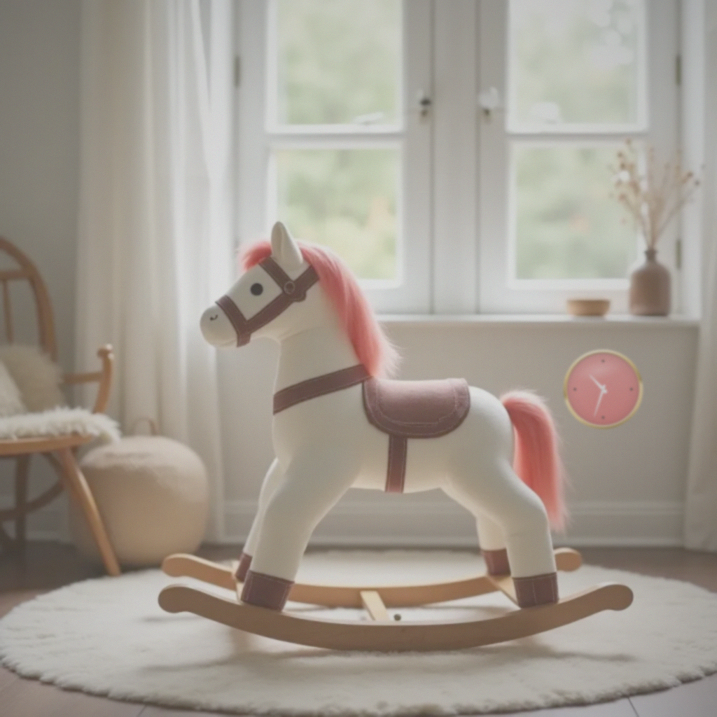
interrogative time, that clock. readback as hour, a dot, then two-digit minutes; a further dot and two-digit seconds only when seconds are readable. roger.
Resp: 10.33
